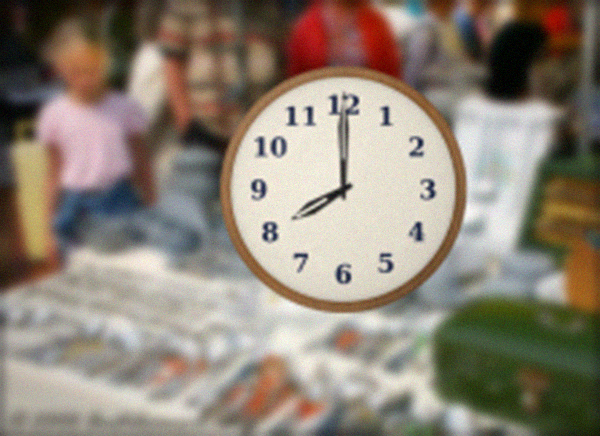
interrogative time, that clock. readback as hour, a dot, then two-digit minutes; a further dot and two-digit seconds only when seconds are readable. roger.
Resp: 8.00
